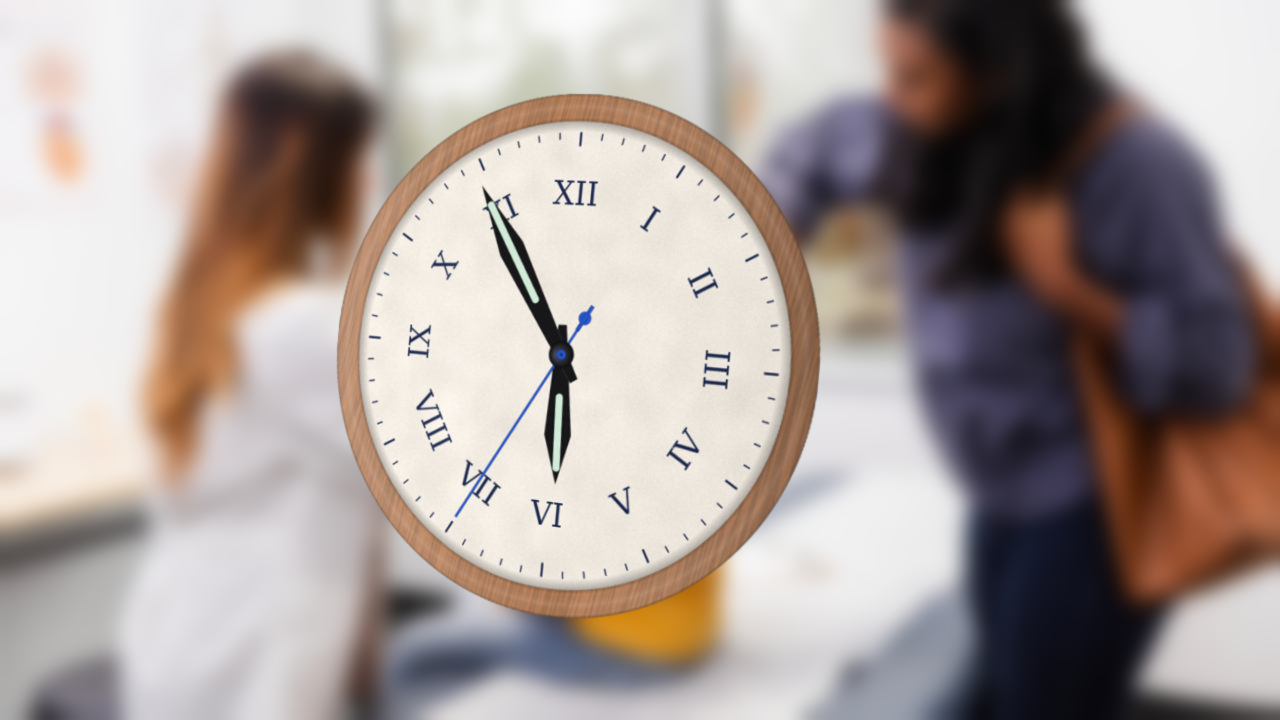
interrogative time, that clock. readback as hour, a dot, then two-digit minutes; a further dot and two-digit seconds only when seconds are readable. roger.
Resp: 5.54.35
